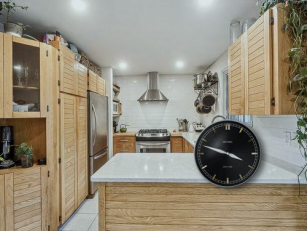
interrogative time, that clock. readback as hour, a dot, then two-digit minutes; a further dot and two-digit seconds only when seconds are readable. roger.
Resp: 3.48
